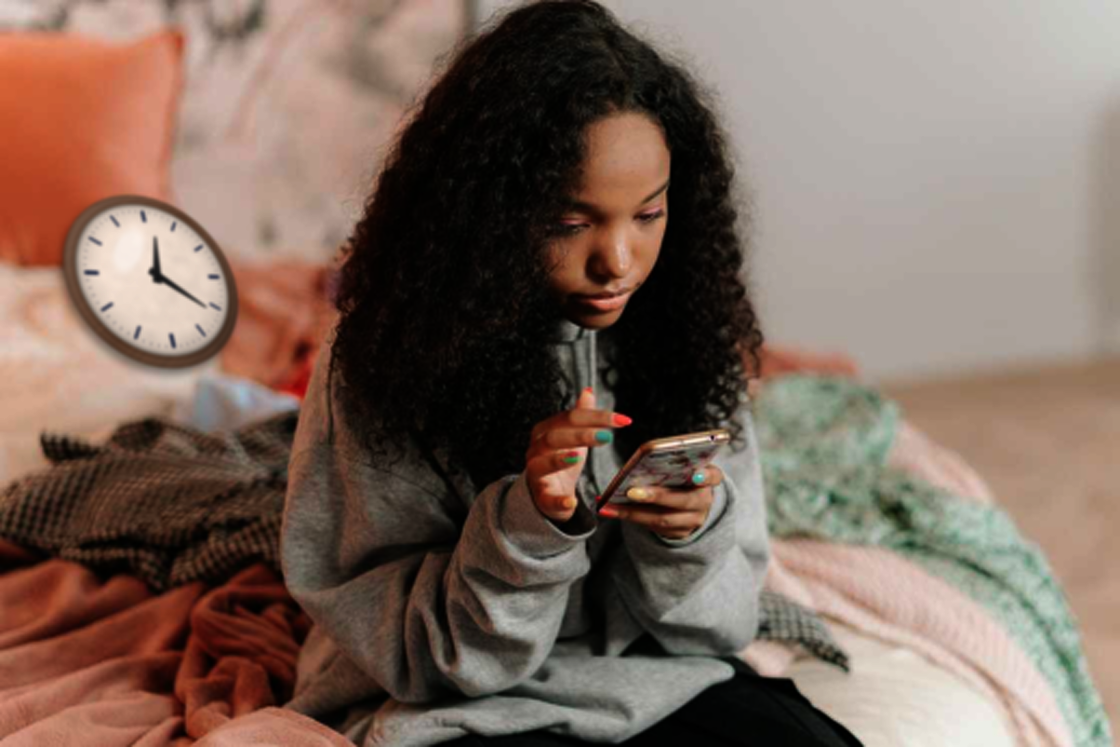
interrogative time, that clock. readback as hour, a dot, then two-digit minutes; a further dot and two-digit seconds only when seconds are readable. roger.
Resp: 12.21
